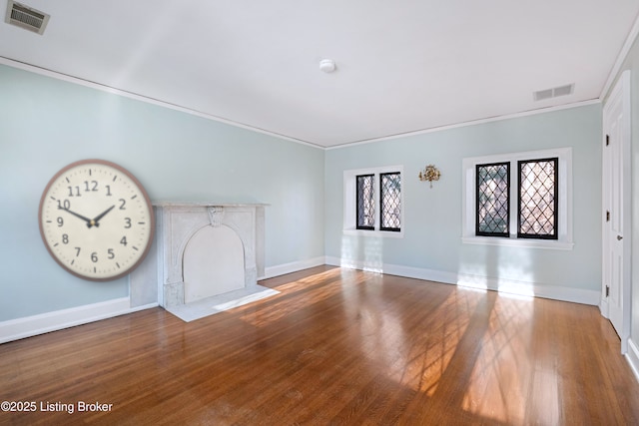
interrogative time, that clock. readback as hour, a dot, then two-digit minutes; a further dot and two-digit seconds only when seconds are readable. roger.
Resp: 1.49
